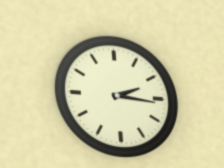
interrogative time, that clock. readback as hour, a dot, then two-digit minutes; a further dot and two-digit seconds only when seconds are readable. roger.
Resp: 2.16
